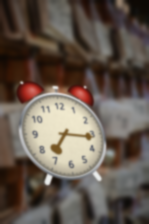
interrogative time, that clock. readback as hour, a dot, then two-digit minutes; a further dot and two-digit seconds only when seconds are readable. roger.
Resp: 7.16
